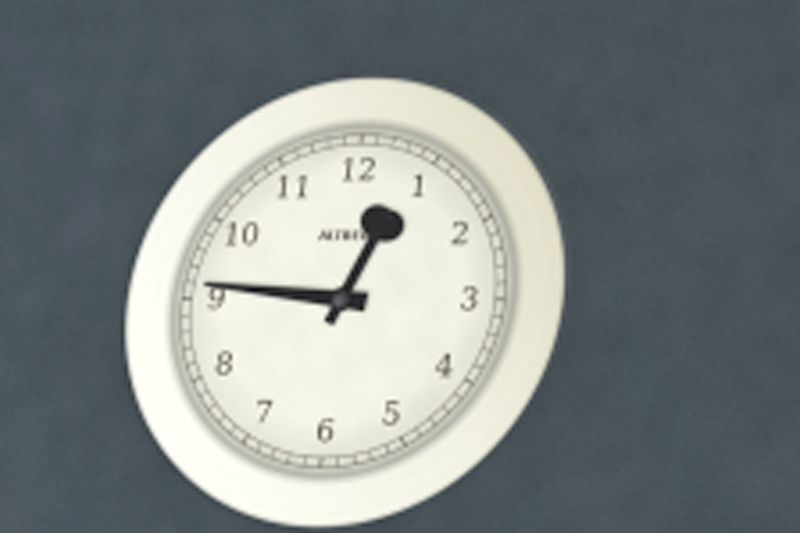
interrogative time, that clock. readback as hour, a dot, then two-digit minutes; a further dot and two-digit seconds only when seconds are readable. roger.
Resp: 12.46
